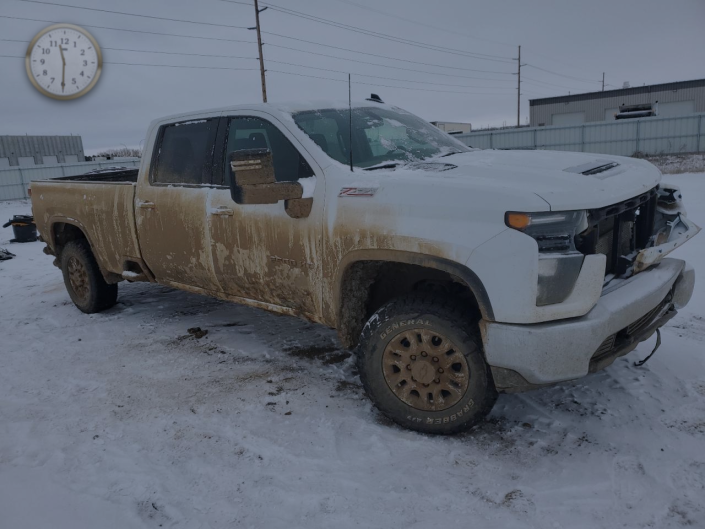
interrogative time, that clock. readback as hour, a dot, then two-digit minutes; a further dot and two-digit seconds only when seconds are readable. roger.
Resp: 11.30
